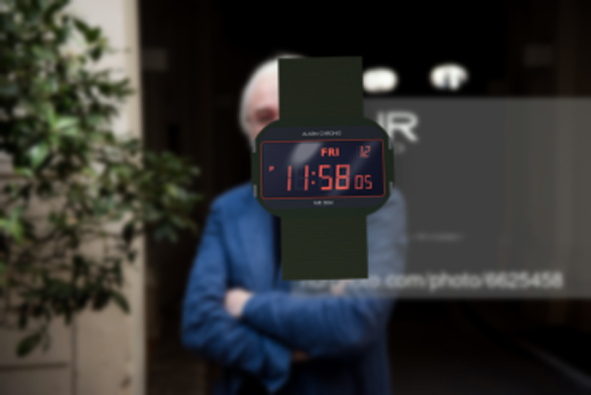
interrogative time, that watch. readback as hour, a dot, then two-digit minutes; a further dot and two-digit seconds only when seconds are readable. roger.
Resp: 11.58.05
